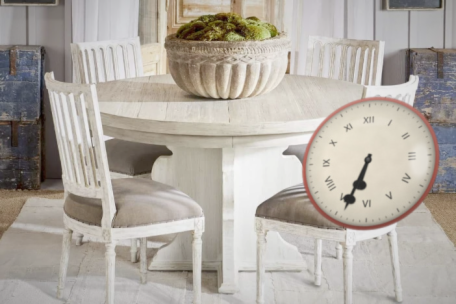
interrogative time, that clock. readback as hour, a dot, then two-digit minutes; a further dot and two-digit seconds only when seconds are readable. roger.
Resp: 6.34
